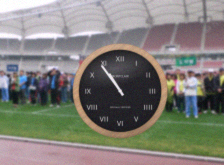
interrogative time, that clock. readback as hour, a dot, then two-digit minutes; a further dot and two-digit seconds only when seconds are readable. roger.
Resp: 10.54
